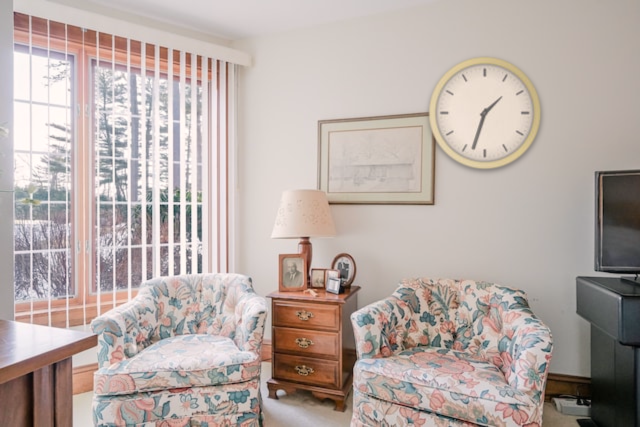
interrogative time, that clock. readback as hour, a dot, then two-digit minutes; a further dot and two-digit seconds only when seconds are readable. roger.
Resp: 1.33
